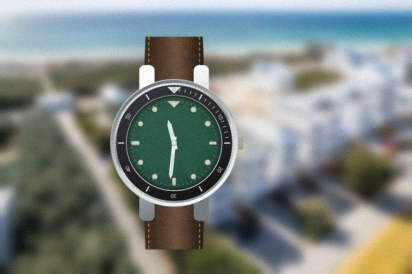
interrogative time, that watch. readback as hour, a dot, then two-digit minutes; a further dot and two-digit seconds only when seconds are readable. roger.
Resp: 11.31
